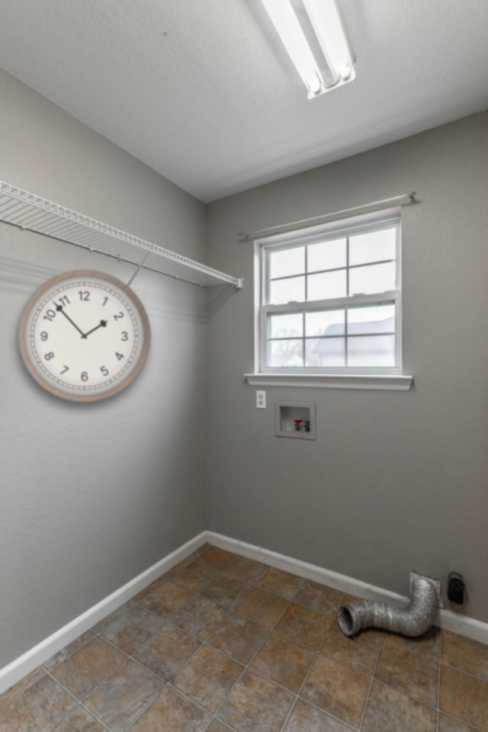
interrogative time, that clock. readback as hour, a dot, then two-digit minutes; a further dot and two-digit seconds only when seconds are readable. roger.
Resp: 1.53
